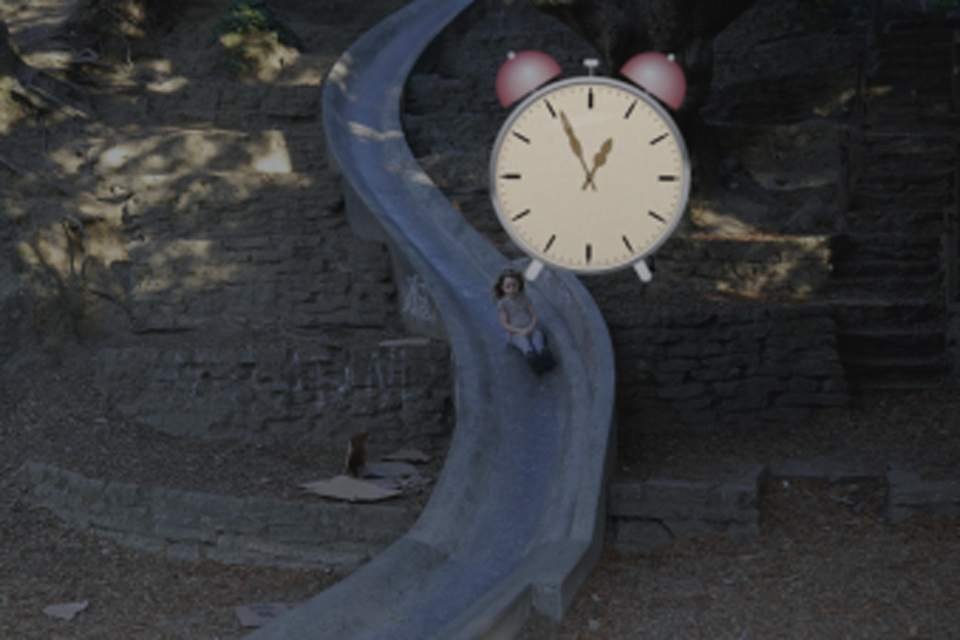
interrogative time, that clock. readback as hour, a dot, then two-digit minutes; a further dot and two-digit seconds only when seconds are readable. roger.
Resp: 12.56
